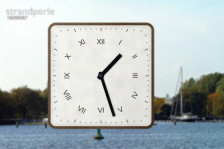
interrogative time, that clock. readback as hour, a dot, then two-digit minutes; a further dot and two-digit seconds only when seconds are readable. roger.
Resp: 1.27
